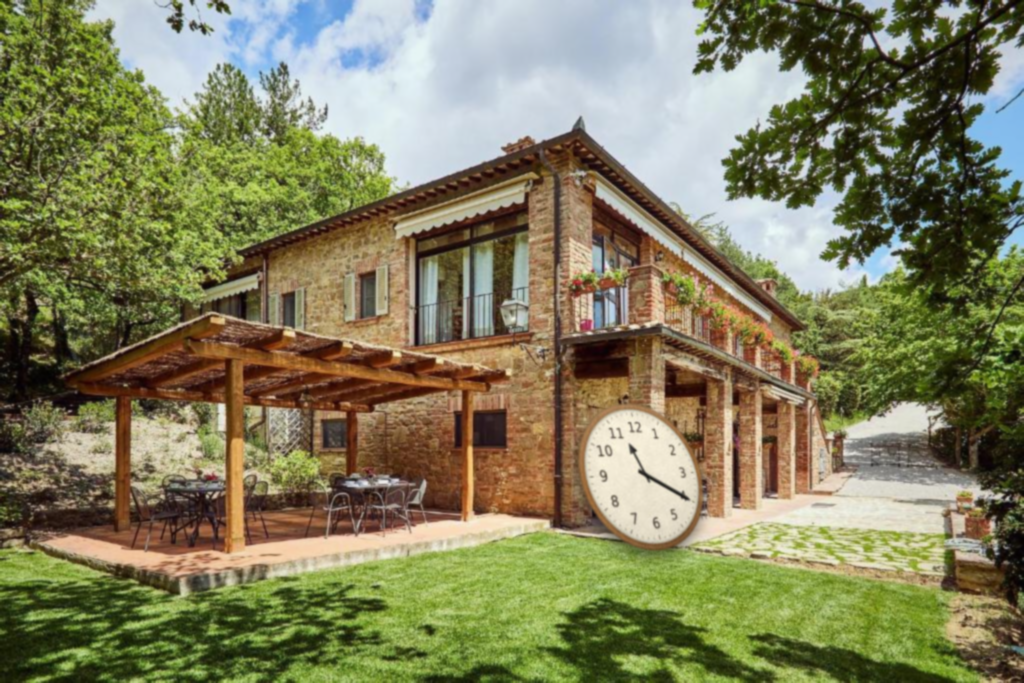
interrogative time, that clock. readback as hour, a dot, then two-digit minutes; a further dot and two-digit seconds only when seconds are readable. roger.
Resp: 11.20
